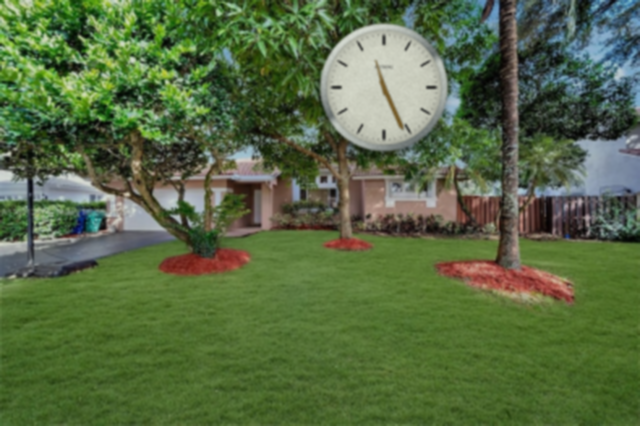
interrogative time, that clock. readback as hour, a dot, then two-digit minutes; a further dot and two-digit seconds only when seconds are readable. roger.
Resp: 11.26
